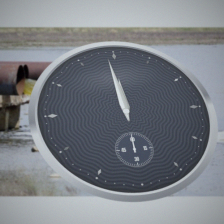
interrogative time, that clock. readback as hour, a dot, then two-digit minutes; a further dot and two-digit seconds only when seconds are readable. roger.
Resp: 11.59
